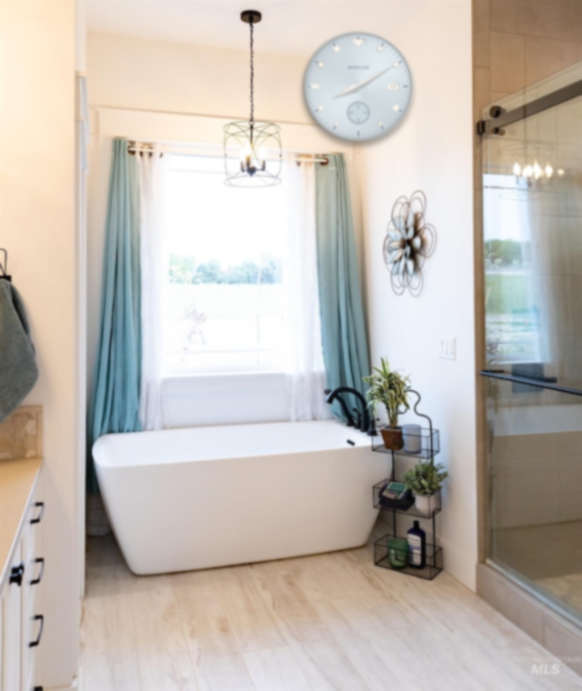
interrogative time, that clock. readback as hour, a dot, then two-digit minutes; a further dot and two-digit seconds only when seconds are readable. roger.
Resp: 8.10
